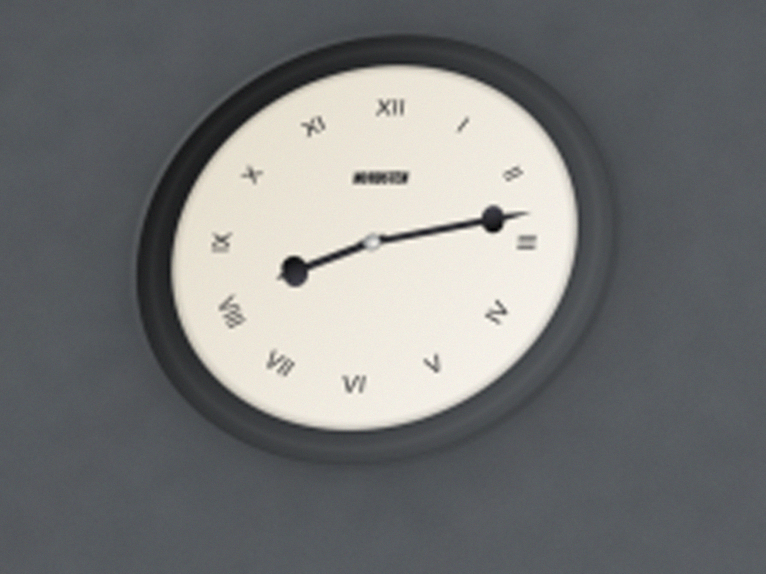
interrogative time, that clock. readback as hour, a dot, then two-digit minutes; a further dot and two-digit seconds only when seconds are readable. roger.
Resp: 8.13
